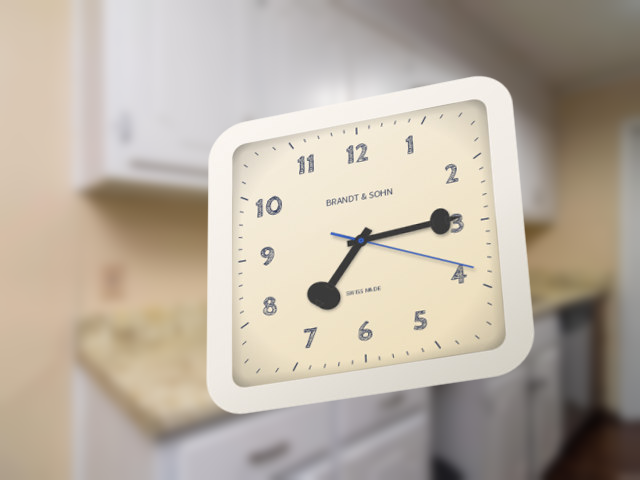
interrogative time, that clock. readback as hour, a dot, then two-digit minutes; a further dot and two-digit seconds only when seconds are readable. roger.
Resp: 7.14.19
